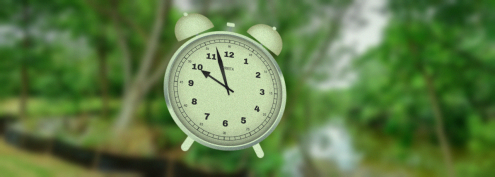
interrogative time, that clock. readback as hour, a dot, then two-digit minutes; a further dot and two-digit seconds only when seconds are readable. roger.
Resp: 9.57
